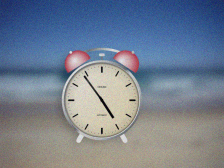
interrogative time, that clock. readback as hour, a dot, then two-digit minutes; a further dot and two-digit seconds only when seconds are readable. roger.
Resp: 4.54
